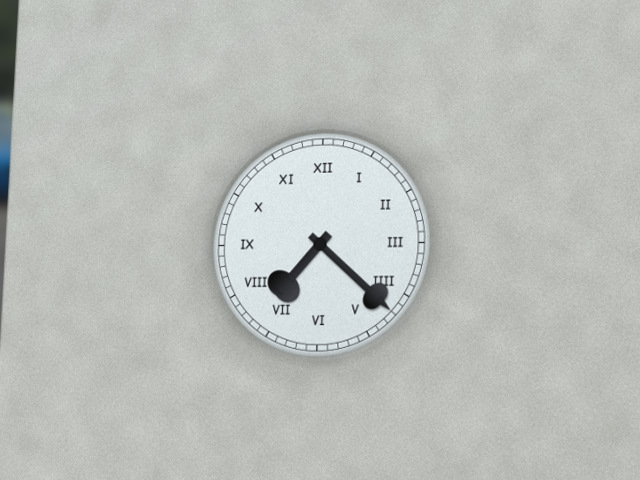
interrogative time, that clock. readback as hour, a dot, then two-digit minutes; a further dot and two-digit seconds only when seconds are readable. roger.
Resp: 7.22
